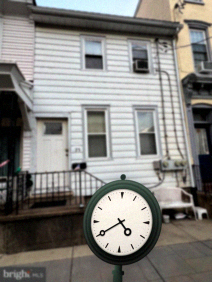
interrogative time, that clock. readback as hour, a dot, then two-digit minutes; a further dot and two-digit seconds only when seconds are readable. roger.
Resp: 4.40
